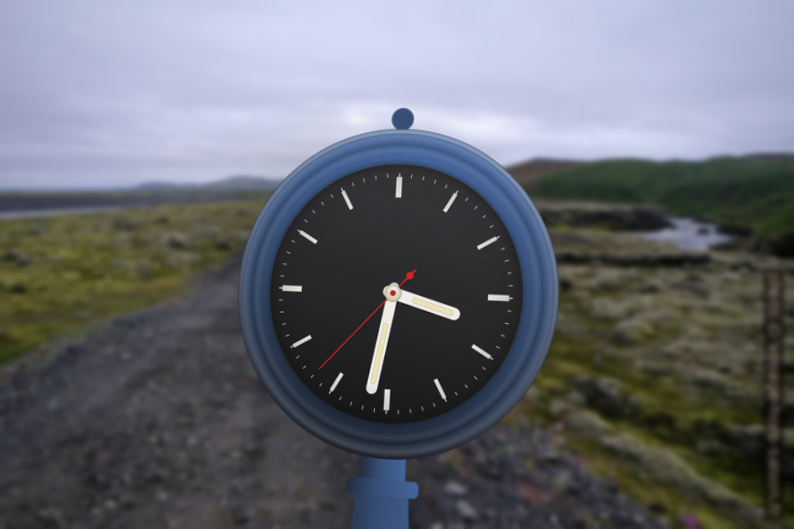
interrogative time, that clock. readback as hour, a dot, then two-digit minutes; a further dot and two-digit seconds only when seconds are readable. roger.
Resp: 3.31.37
